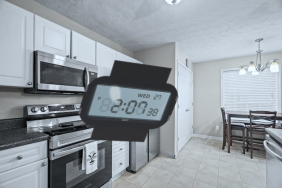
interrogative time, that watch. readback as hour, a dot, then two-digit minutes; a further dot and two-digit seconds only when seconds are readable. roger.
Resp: 2.07.38
